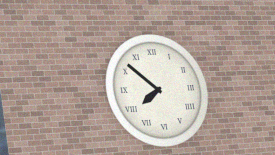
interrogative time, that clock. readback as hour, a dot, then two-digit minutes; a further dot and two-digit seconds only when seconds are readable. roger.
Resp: 7.52
